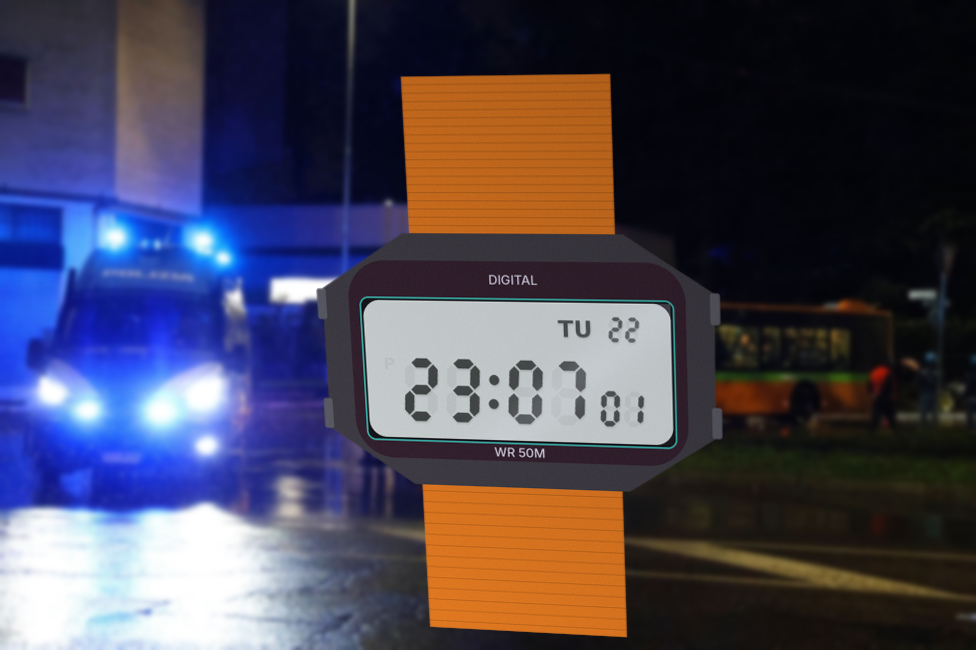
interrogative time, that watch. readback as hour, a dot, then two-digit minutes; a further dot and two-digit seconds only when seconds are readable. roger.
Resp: 23.07.01
